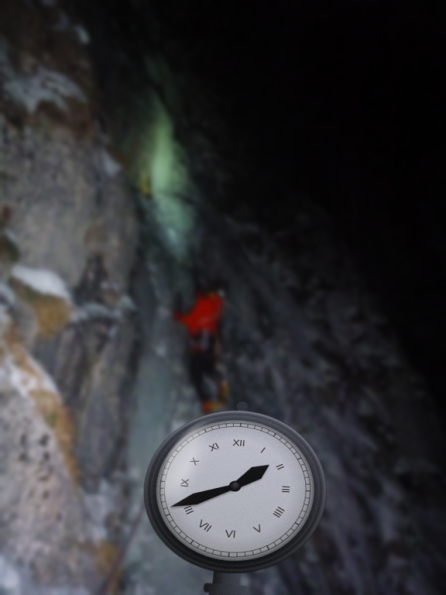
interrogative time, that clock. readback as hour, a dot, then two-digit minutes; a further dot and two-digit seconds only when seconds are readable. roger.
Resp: 1.41
